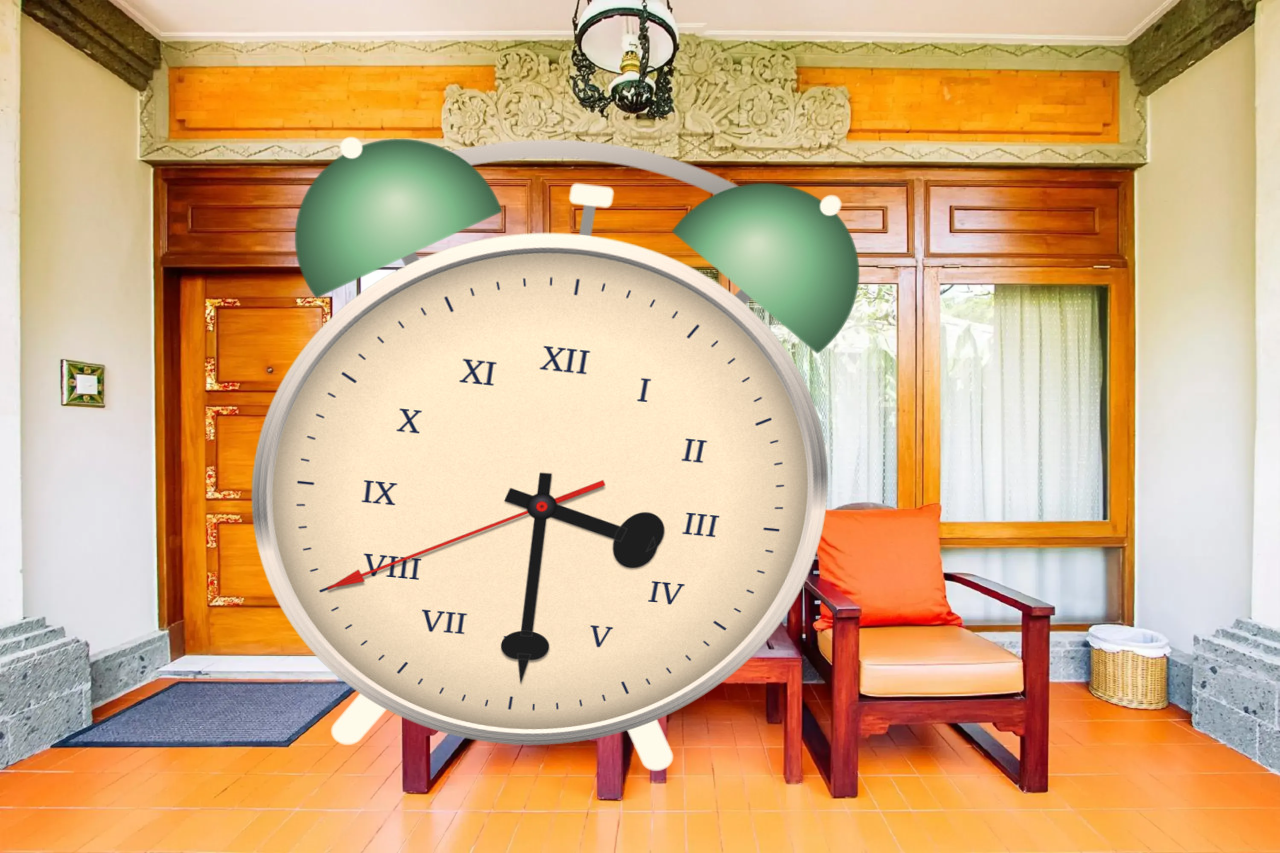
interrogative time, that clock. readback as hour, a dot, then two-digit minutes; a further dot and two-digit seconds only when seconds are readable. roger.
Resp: 3.29.40
